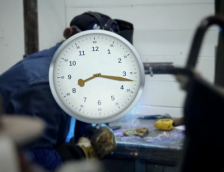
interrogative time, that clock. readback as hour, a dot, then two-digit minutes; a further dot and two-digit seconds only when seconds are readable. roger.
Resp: 8.17
